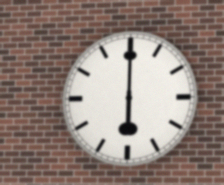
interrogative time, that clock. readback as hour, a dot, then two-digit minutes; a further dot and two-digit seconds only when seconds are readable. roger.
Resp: 6.00
